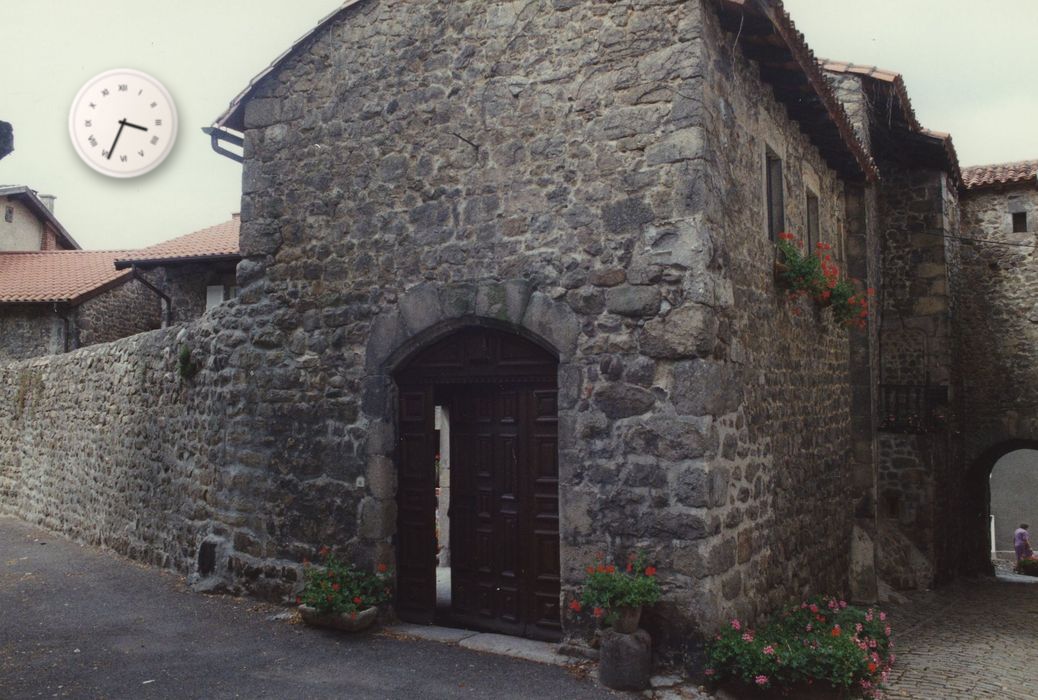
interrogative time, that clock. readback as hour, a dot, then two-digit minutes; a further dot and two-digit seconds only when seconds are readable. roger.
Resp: 3.34
